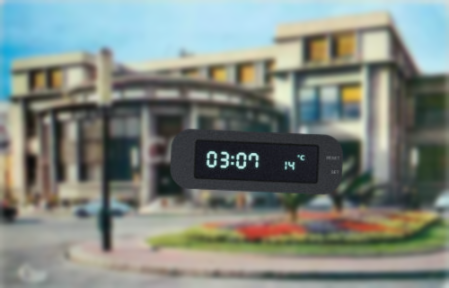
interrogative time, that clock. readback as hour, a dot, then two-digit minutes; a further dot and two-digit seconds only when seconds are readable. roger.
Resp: 3.07
